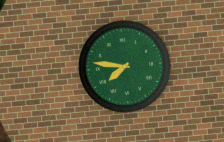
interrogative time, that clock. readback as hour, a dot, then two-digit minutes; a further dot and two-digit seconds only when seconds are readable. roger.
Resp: 7.47
